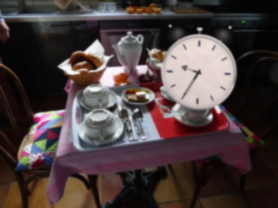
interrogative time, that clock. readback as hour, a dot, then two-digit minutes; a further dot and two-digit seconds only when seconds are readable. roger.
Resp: 9.35
